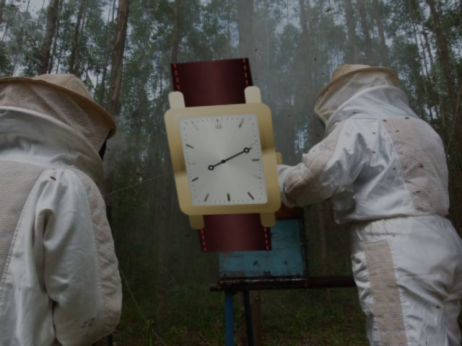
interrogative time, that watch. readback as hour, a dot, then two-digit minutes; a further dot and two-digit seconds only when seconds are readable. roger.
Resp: 8.11
